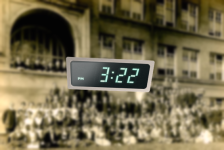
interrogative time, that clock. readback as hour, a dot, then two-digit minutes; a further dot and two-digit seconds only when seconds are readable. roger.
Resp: 3.22
